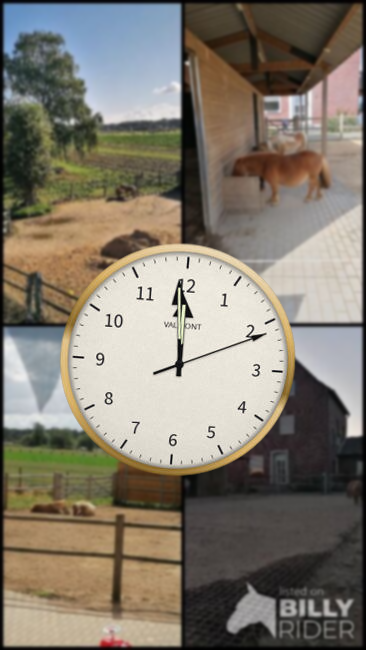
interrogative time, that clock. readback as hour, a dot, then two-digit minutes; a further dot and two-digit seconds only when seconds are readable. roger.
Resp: 11.59.11
